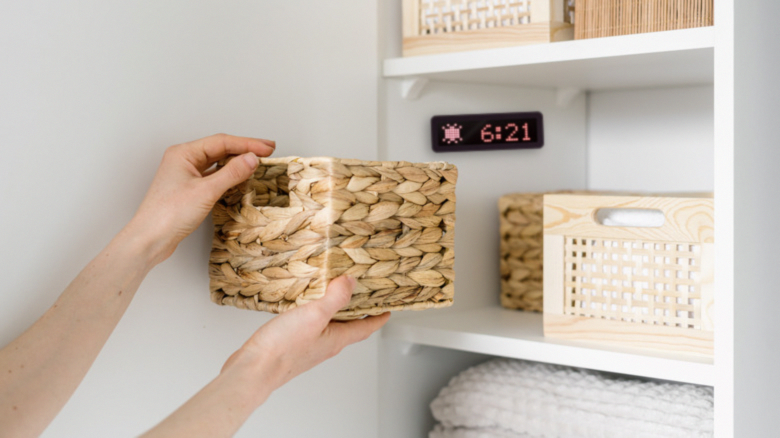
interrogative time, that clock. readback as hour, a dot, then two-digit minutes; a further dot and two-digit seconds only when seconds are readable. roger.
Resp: 6.21
